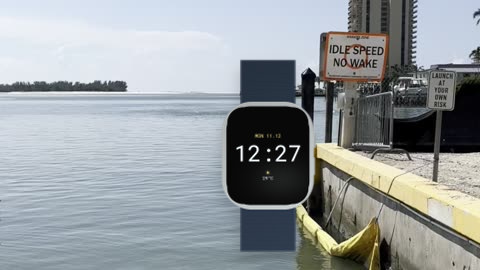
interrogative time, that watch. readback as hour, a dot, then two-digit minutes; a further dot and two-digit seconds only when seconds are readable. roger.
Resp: 12.27
